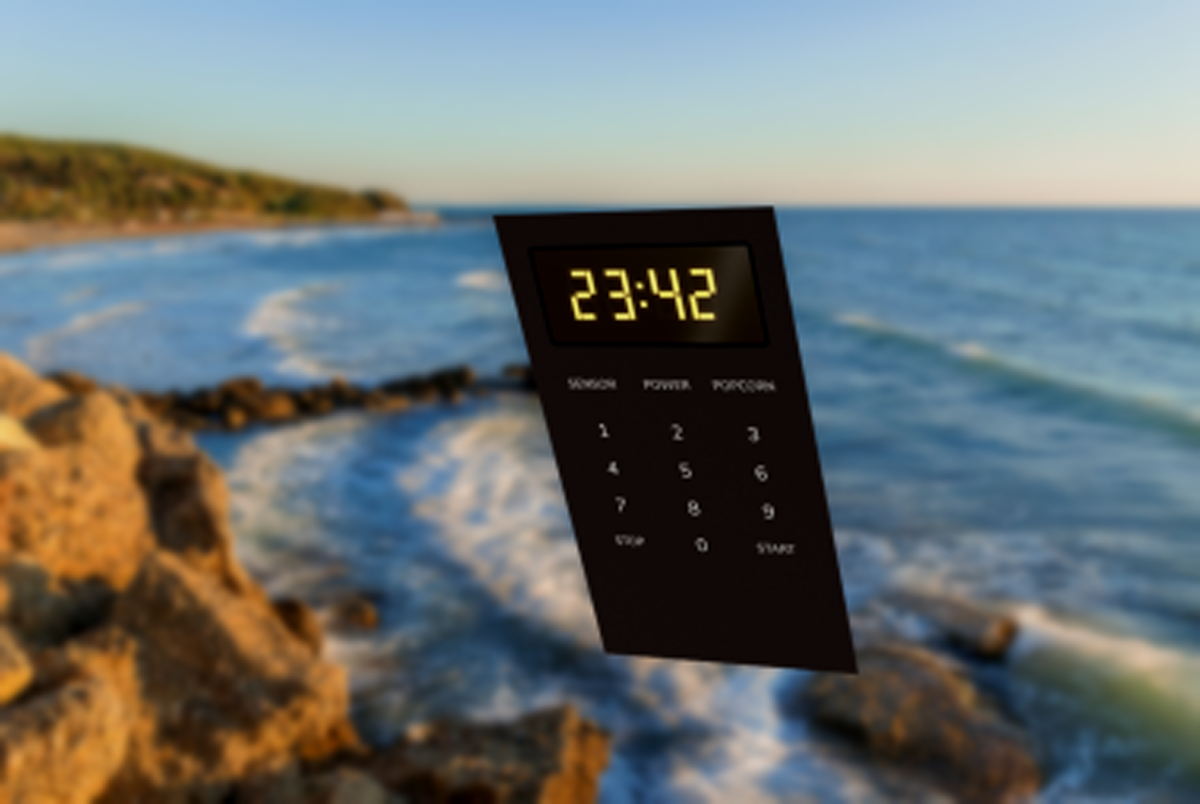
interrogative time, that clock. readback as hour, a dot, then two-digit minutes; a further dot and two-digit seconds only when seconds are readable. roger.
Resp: 23.42
